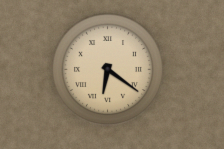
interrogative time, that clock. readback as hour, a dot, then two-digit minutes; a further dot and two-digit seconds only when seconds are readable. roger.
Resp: 6.21
